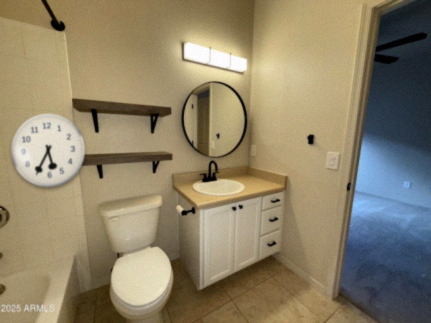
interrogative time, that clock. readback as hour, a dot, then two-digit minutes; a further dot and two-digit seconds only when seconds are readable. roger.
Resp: 5.35
